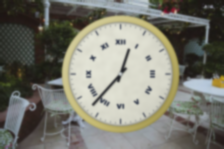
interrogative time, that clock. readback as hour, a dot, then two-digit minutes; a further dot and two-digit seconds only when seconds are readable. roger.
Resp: 12.37
